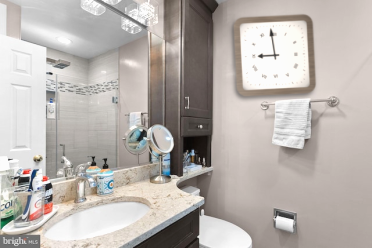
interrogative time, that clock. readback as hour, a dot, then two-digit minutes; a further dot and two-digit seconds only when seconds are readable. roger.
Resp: 8.59
